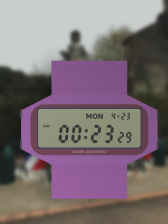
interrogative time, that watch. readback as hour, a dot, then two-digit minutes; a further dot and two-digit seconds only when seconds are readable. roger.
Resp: 0.23.29
